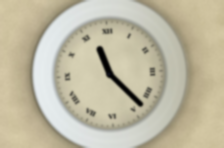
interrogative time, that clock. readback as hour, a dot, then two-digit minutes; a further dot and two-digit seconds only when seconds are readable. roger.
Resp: 11.23
